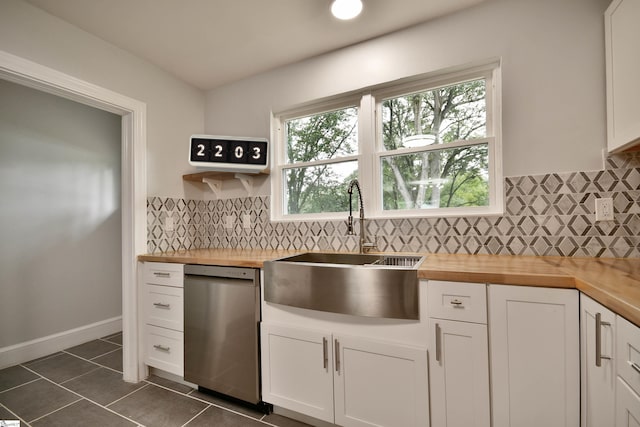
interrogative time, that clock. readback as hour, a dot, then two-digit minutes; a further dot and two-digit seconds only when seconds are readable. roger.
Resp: 22.03
